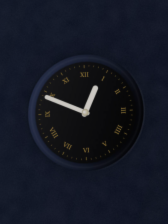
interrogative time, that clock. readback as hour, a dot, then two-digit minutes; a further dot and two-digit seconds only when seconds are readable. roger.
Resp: 12.49
